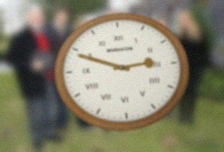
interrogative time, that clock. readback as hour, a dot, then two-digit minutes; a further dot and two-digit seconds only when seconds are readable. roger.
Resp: 2.49
